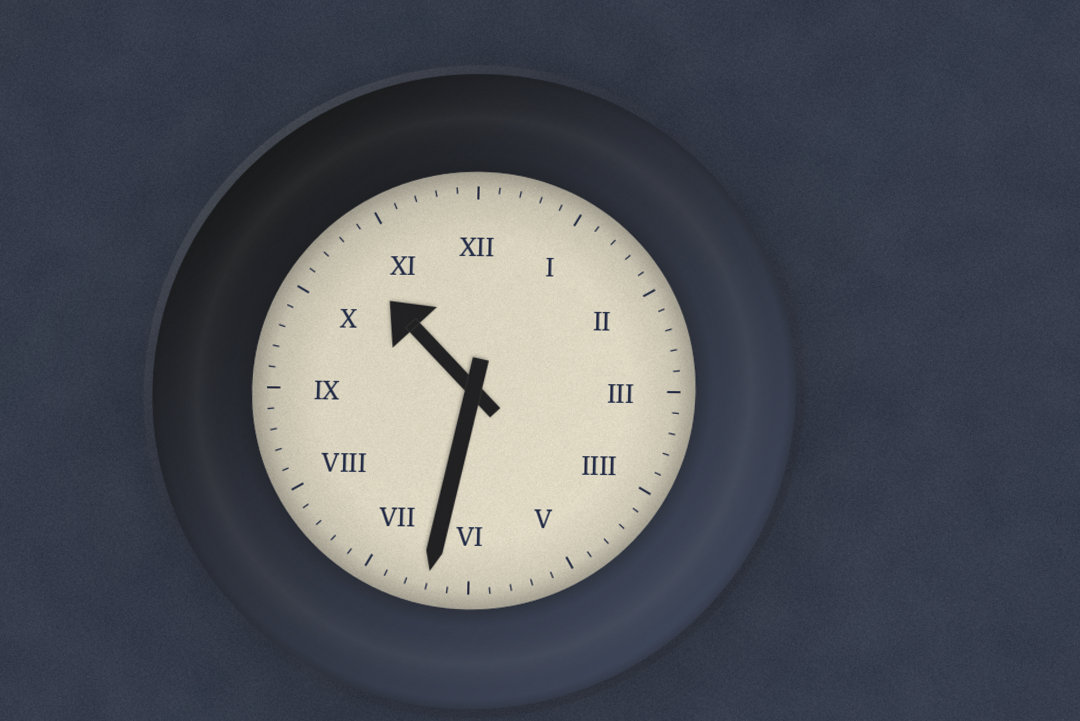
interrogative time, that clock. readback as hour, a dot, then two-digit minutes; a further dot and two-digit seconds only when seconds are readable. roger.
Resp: 10.32
